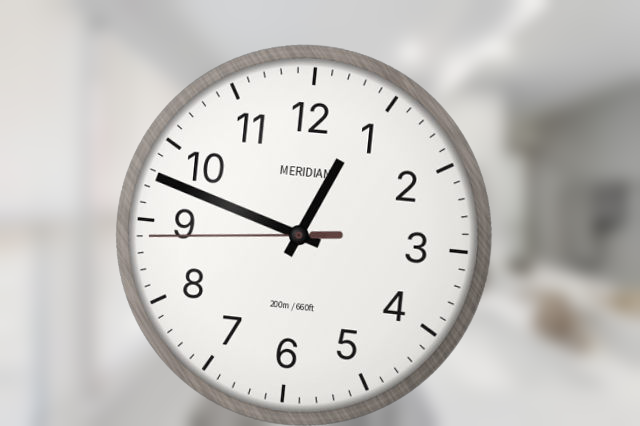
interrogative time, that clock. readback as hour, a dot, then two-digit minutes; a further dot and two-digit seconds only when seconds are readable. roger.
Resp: 12.47.44
